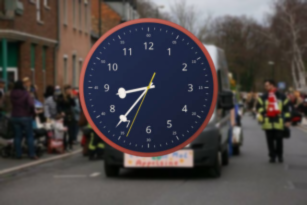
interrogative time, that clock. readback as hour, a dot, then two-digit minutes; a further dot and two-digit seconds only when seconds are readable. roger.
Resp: 8.36.34
